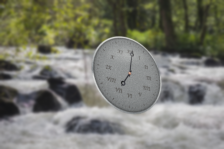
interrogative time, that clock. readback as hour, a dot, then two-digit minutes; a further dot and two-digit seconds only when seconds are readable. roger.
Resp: 7.01
